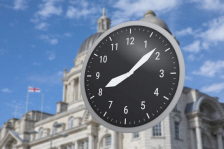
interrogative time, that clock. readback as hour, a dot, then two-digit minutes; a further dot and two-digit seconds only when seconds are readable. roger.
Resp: 8.08
